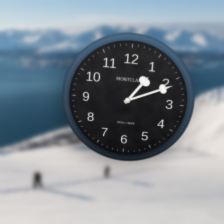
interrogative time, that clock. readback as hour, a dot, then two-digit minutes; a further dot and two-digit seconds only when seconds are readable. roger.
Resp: 1.11
